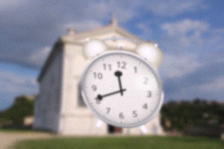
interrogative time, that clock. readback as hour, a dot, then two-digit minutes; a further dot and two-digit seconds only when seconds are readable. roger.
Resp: 11.41
